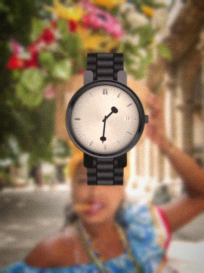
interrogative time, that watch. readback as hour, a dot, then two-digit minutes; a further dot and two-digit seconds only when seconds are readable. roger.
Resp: 1.31
